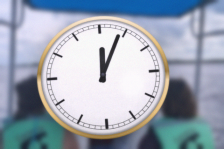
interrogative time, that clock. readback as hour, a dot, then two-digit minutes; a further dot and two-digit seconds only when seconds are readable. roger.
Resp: 12.04
